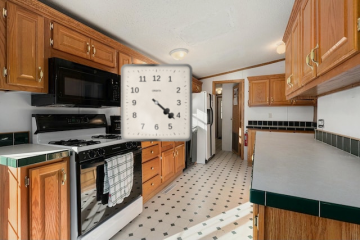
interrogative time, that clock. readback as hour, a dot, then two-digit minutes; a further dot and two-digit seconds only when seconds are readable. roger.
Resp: 4.22
